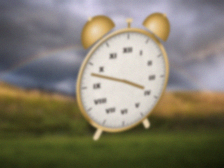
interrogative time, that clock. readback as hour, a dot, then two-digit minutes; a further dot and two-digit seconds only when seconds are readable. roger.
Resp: 3.48
